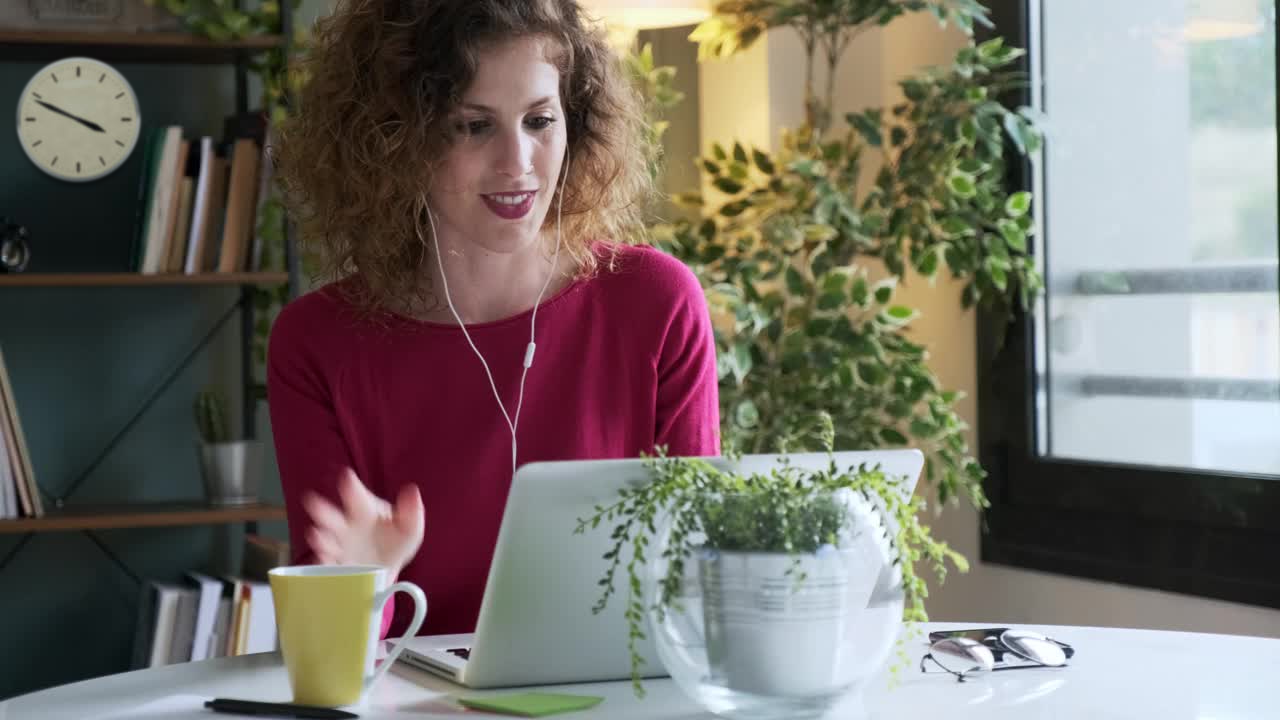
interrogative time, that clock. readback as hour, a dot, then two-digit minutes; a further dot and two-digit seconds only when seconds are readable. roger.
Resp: 3.49
